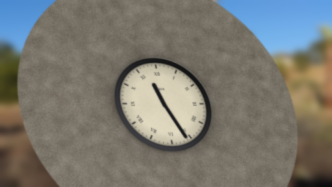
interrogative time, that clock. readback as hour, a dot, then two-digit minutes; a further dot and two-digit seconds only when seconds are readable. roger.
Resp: 11.26
